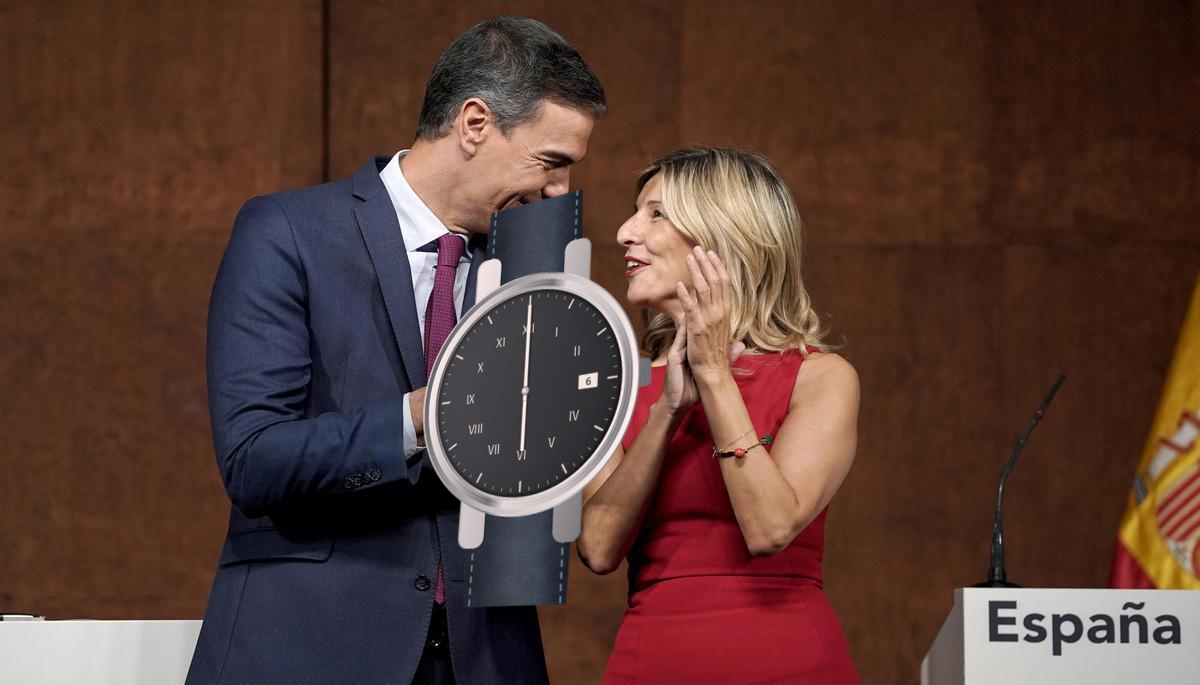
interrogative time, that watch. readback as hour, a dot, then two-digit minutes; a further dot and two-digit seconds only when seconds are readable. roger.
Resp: 6.00
